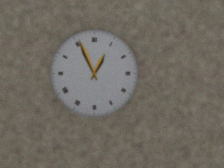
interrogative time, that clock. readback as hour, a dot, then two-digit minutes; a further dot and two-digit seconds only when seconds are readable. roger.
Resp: 12.56
